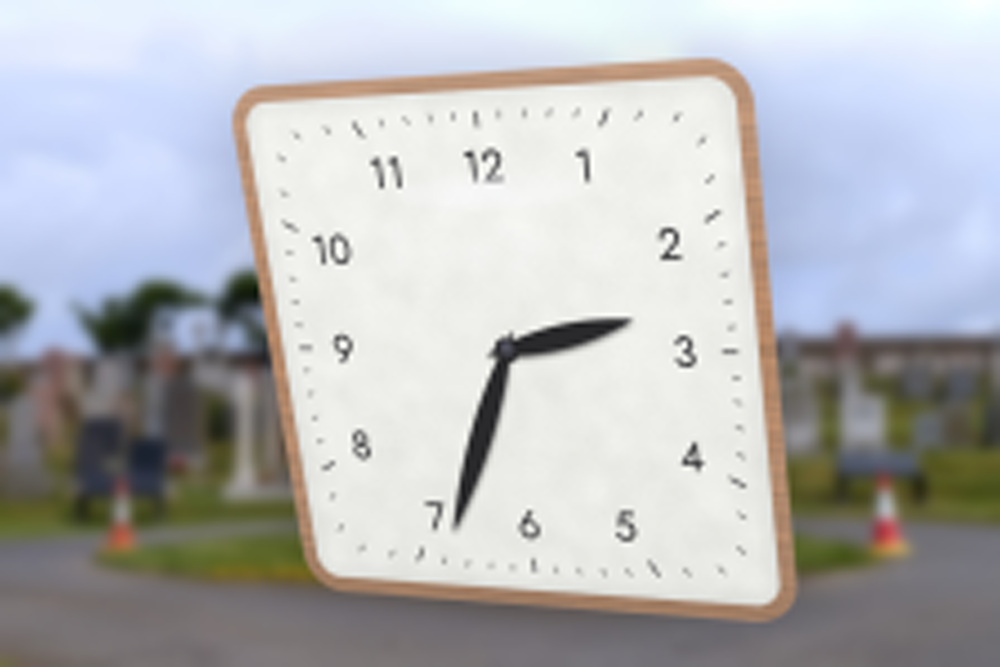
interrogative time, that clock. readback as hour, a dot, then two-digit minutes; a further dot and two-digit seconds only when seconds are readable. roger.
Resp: 2.34
